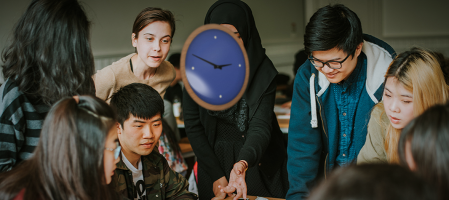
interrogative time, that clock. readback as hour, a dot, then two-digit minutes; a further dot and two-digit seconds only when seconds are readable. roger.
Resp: 2.49
